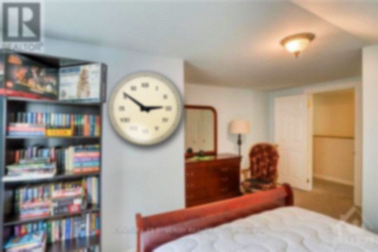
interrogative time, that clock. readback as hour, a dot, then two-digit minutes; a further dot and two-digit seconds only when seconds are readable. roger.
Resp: 2.51
